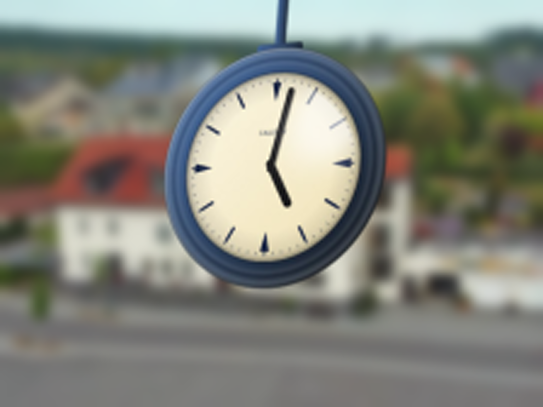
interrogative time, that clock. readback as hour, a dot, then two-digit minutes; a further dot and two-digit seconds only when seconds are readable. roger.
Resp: 5.02
